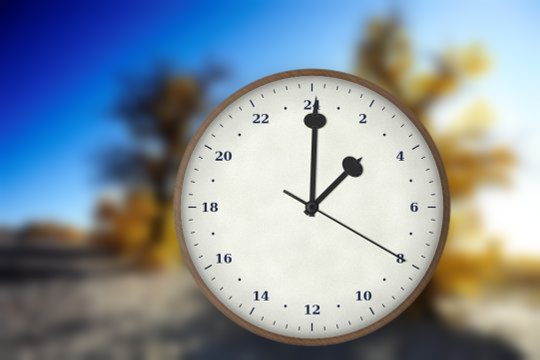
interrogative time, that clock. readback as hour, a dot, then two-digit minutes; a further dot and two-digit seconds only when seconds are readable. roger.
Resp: 3.00.20
